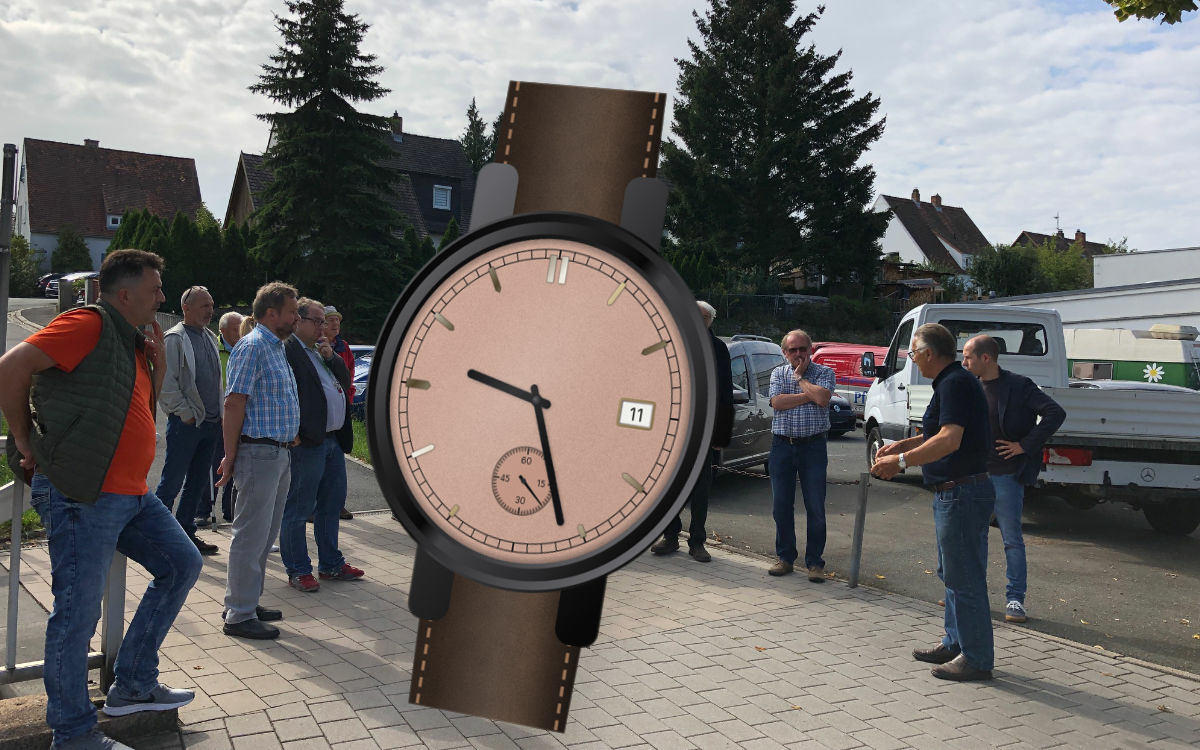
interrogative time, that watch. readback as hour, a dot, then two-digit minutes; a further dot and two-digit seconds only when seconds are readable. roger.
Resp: 9.26.22
